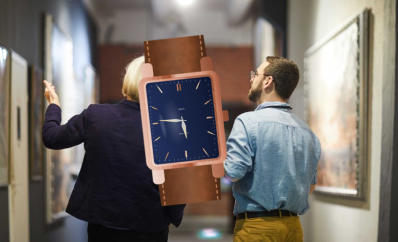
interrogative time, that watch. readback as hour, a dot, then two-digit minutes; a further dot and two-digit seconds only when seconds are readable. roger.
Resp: 5.46
